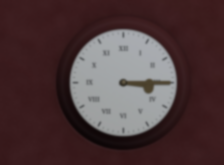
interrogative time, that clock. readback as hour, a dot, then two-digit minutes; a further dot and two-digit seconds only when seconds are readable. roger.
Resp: 3.15
